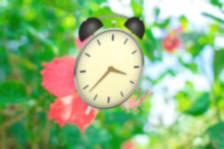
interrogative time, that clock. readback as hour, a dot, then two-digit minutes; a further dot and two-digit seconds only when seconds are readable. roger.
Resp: 3.38
